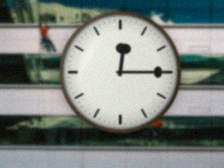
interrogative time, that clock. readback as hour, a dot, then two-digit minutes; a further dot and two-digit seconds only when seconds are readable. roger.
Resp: 12.15
